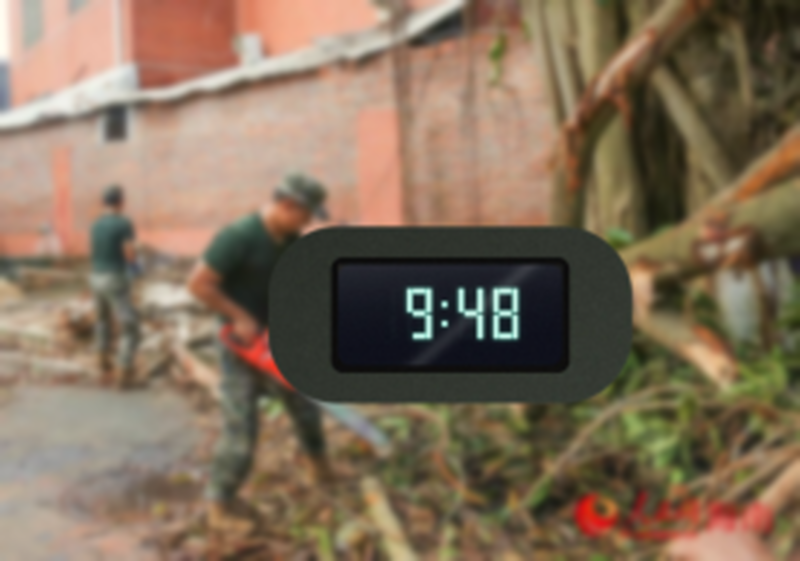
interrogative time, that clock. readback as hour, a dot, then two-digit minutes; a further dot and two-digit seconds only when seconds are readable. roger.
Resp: 9.48
